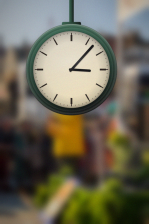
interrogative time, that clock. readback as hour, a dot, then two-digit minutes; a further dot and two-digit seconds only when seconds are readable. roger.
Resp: 3.07
